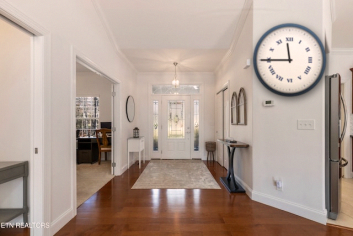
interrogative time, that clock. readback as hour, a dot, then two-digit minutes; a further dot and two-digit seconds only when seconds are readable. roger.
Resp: 11.45
